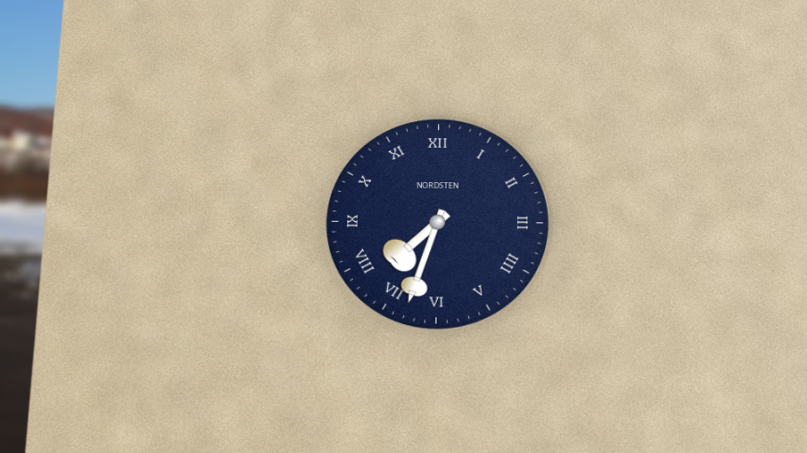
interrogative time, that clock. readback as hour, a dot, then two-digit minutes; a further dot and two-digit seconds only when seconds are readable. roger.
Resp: 7.33
